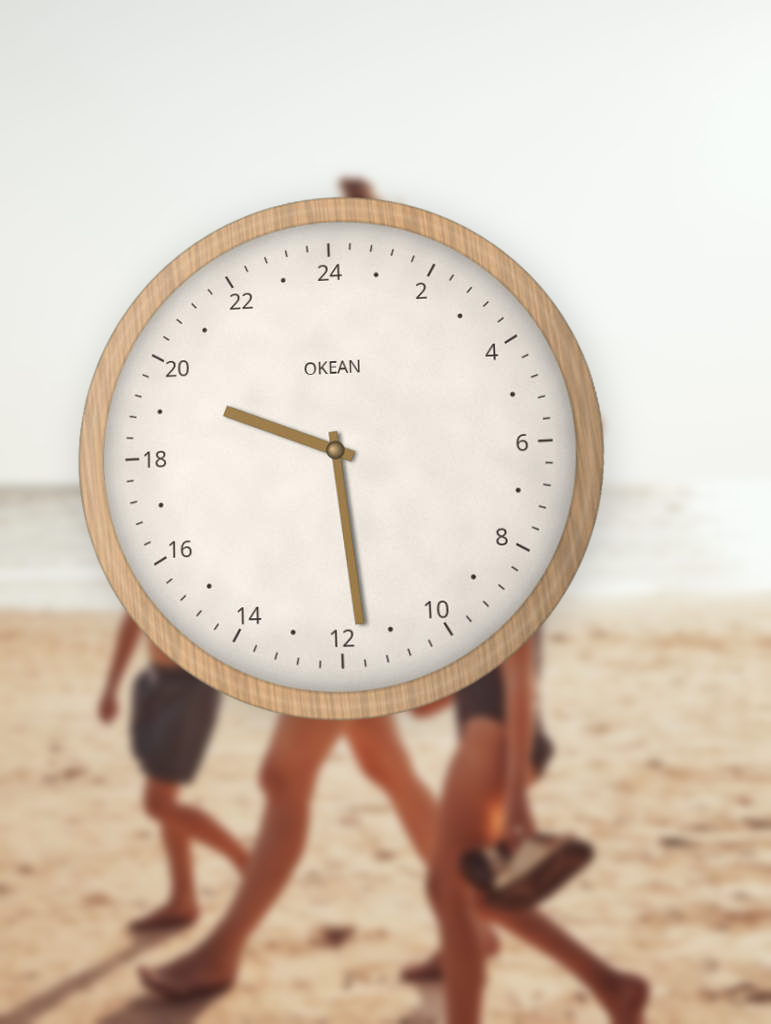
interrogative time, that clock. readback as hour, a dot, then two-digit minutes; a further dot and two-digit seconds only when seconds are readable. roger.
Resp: 19.29
